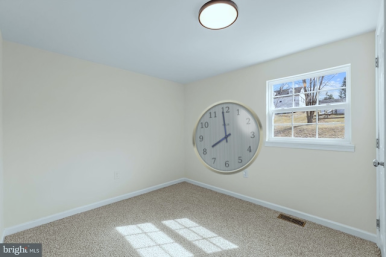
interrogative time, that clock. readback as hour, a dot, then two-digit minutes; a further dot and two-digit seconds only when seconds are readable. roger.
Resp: 7.59
